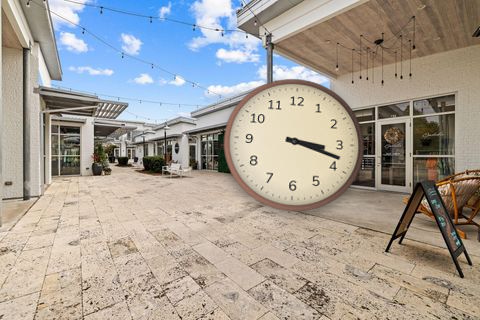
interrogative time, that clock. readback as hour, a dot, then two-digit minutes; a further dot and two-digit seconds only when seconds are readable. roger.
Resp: 3.18
